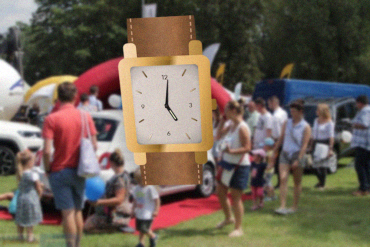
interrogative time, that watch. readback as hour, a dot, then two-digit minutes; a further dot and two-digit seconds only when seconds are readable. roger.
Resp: 5.01
